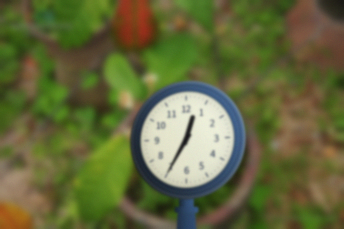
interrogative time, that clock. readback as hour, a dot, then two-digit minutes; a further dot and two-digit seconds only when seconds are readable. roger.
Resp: 12.35
